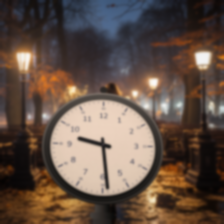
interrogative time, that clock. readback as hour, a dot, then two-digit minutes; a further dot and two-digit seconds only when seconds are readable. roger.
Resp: 9.29
